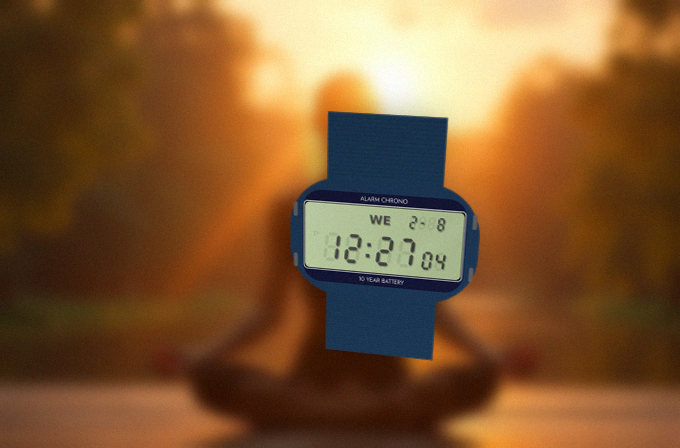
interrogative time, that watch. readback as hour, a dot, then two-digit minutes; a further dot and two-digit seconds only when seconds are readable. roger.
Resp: 12.27.04
